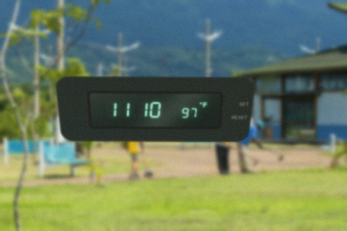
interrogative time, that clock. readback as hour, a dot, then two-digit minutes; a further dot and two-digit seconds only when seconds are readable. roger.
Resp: 11.10
